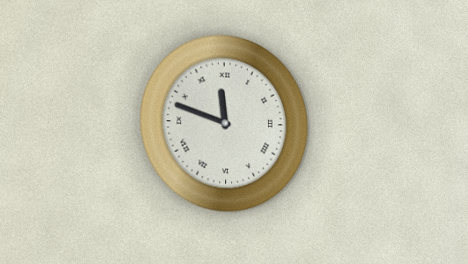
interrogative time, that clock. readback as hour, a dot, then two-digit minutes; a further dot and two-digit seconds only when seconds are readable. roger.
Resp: 11.48
